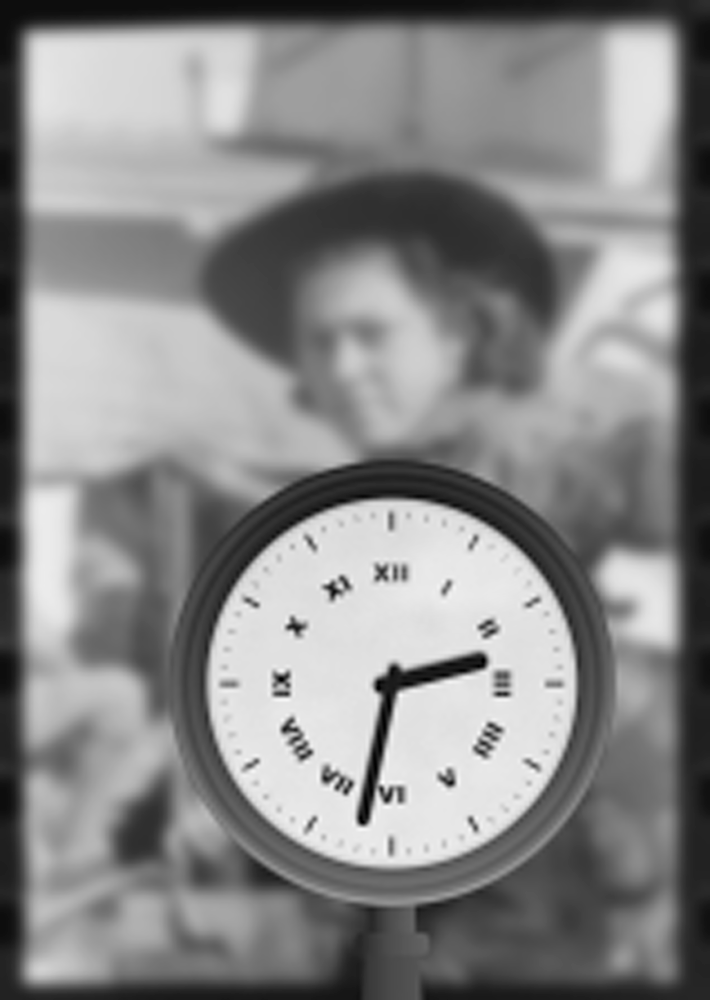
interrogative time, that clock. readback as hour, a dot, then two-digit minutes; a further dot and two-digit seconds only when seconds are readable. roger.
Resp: 2.32
